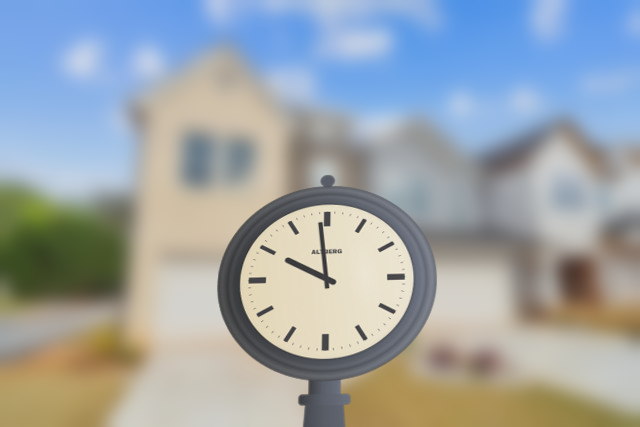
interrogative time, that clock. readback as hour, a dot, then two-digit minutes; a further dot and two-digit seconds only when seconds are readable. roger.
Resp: 9.59
